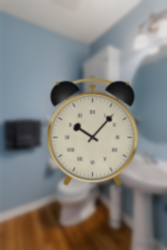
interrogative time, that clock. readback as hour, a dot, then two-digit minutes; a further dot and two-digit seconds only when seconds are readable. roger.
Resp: 10.07
